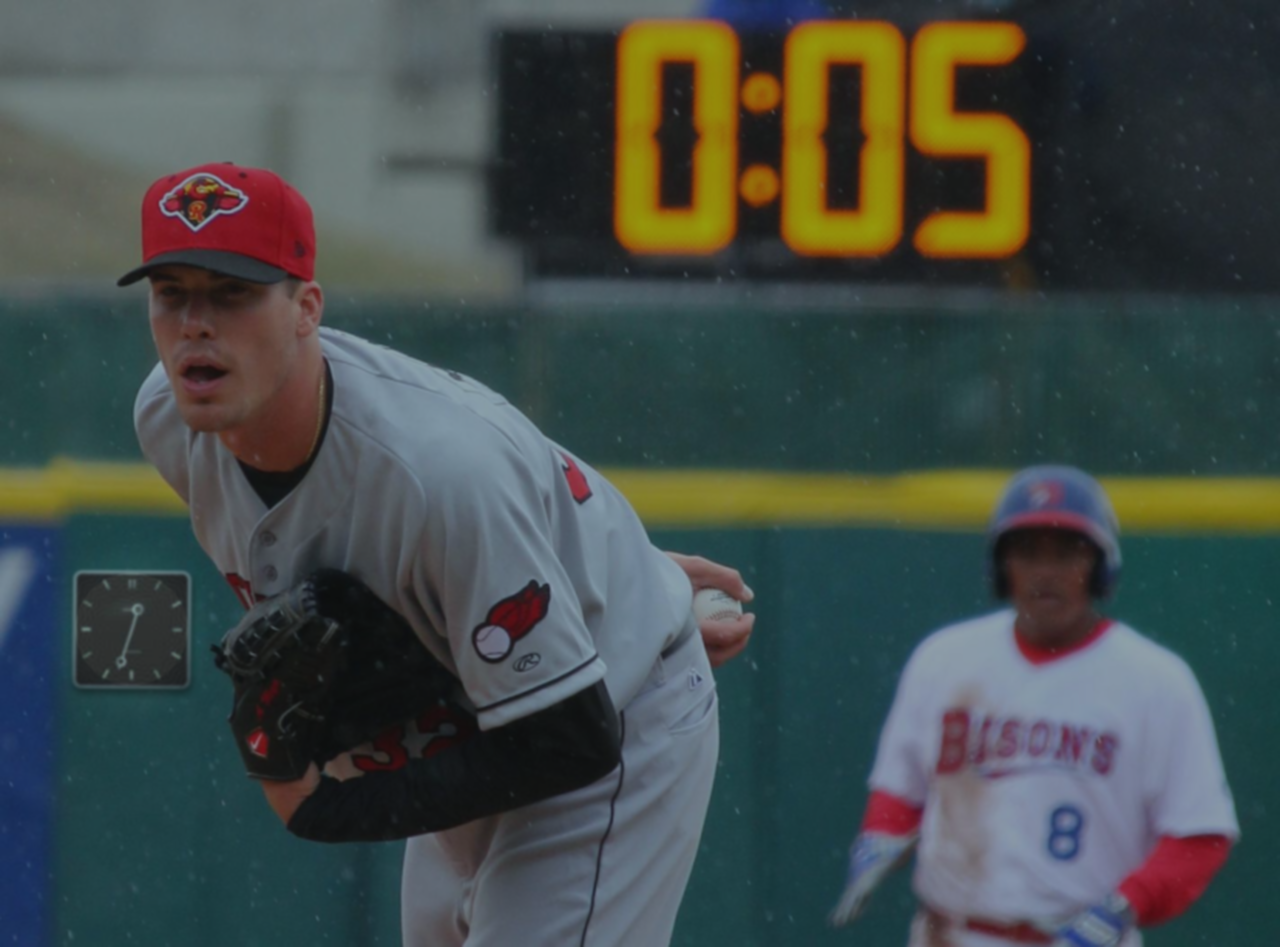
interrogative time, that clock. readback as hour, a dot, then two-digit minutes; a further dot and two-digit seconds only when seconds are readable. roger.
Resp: 12.33
